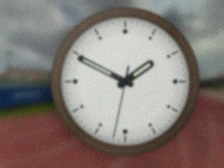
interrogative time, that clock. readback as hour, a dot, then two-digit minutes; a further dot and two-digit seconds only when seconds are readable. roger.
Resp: 1.49.32
